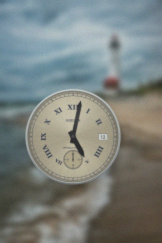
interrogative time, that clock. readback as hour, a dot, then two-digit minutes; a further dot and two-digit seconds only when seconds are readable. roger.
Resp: 5.02
